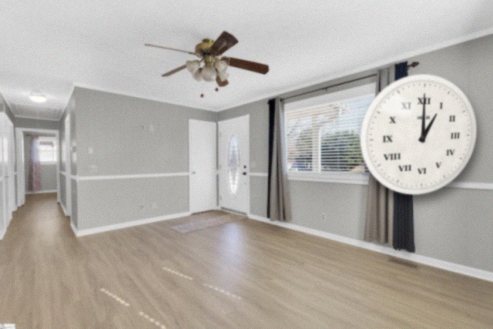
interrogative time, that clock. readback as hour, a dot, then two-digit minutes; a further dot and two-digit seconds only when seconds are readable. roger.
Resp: 1.00
